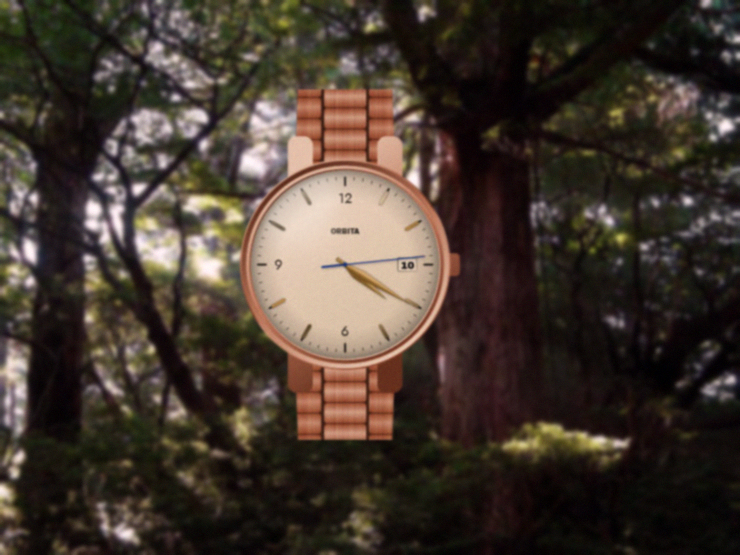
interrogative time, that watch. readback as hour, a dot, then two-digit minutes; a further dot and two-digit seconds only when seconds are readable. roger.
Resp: 4.20.14
